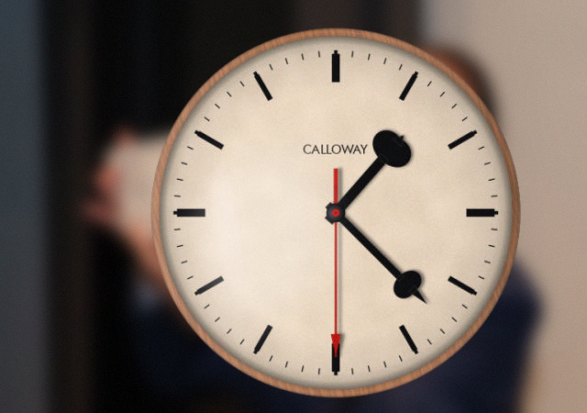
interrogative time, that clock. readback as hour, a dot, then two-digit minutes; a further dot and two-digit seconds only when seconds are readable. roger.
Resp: 1.22.30
